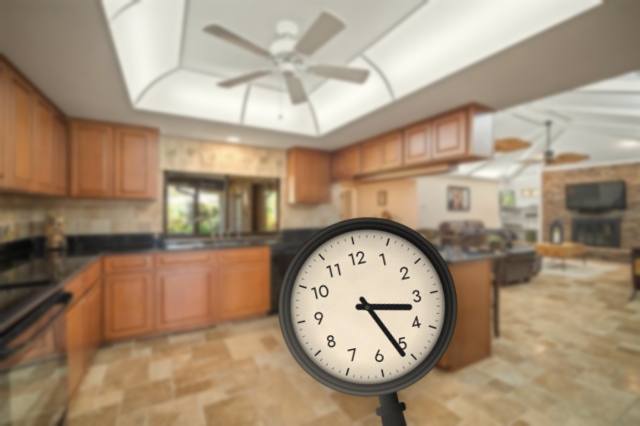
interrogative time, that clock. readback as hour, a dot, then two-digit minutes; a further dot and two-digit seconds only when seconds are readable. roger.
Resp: 3.26
